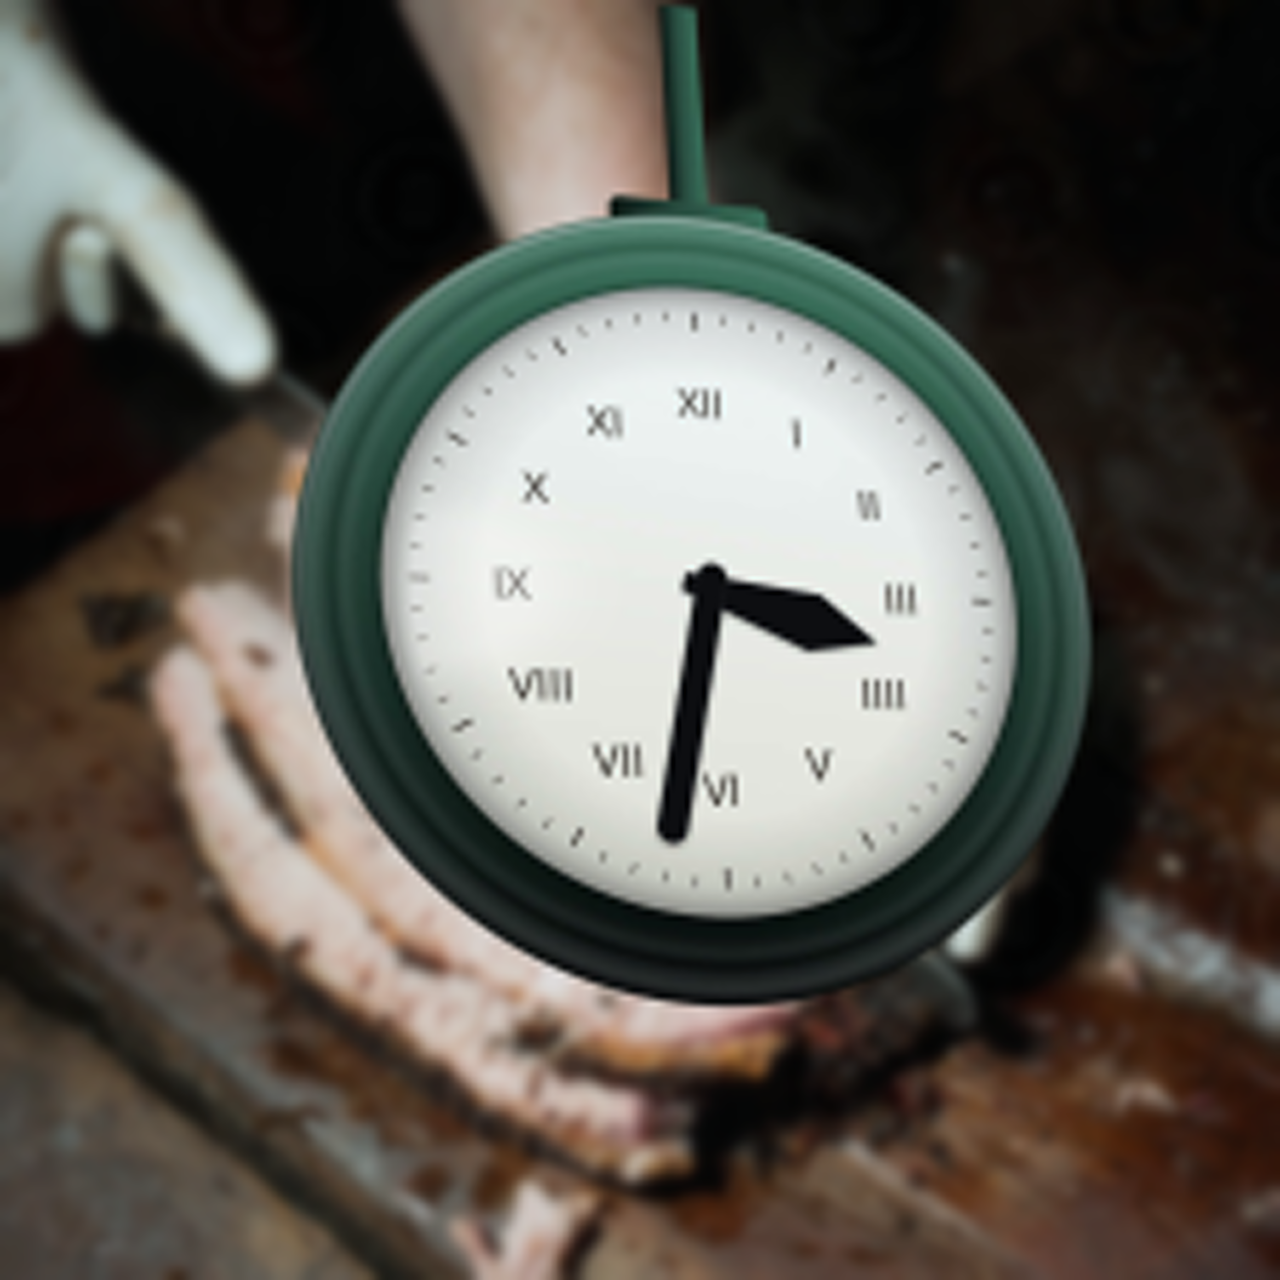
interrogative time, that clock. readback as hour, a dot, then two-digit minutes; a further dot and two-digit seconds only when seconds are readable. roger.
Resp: 3.32
